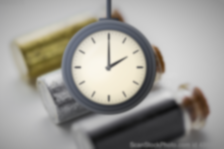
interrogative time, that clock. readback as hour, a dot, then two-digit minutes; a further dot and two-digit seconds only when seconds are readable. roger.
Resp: 2.00
